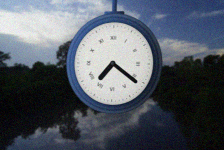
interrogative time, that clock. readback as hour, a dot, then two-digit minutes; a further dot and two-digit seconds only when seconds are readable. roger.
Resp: 7.21
